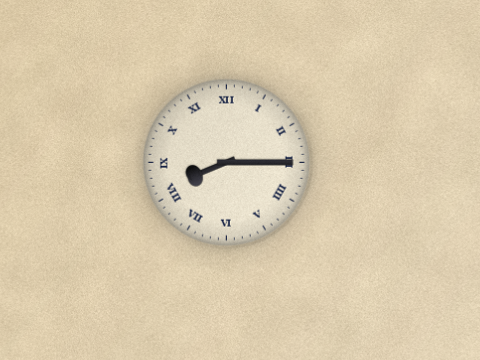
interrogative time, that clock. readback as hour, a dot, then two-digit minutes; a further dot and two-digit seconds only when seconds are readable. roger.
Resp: 8.15
